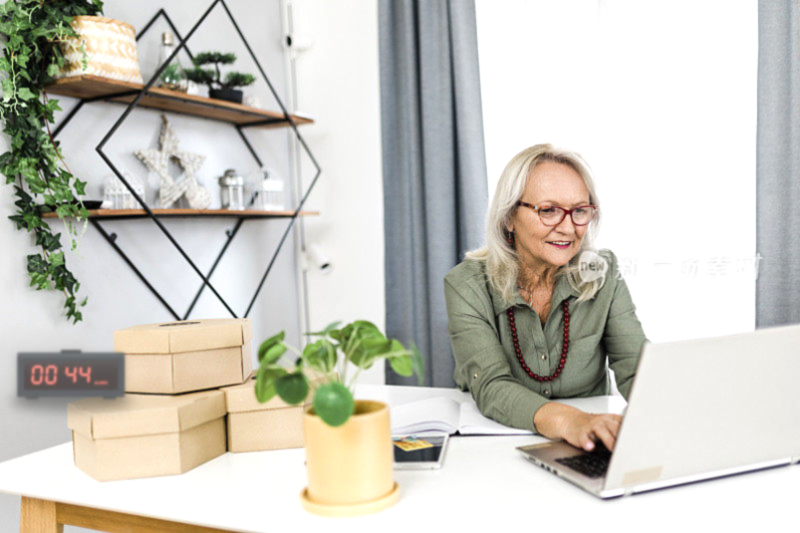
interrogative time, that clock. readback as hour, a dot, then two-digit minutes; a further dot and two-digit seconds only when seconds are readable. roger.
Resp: 0.44
